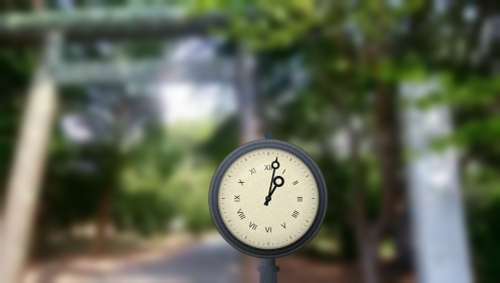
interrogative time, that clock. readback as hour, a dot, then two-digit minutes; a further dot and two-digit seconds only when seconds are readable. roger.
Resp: 1.02
